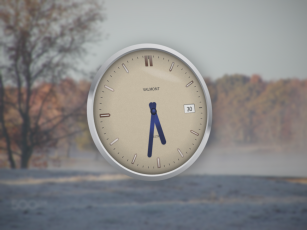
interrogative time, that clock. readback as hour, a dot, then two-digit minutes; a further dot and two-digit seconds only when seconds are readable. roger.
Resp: 5.32
